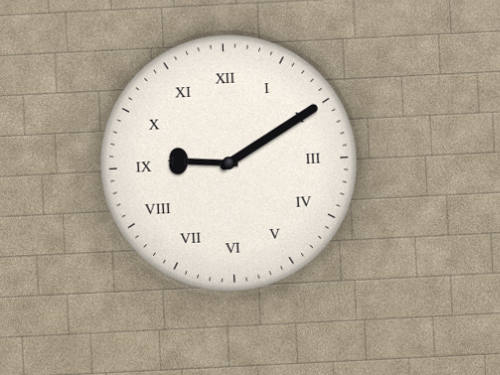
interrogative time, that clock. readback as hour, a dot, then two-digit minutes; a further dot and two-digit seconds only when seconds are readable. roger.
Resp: 9.10
